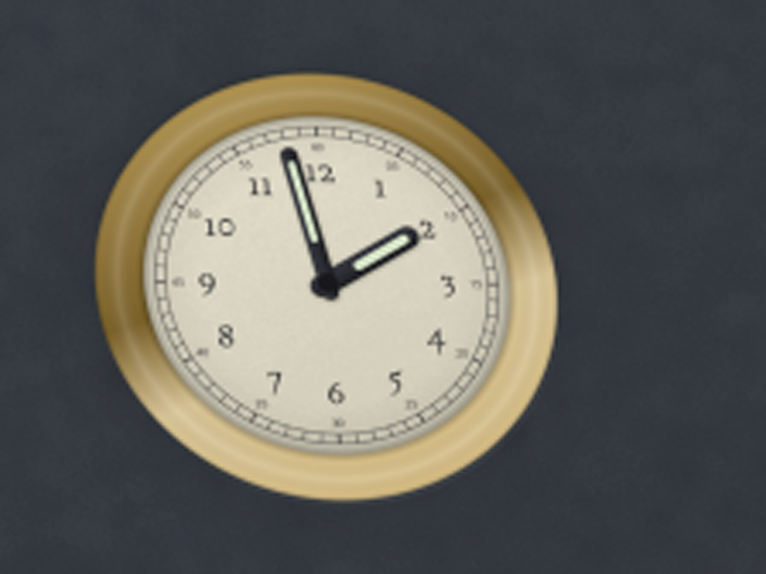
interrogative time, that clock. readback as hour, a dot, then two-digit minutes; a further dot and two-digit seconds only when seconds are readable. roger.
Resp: 1.58
